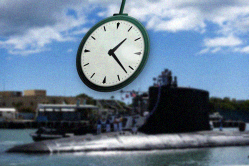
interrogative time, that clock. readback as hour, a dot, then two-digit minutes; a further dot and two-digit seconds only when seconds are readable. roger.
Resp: 1.22
